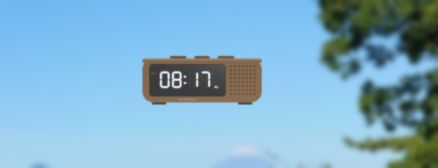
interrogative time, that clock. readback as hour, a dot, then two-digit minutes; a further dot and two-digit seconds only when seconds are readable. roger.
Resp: 8.17
